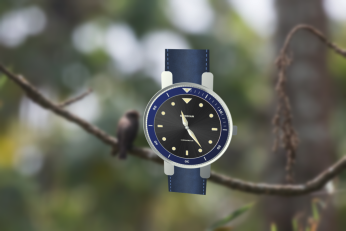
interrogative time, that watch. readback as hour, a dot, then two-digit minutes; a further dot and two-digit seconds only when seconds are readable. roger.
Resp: 11.24
